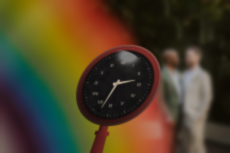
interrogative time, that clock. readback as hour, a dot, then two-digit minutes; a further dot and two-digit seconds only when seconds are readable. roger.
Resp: 2.33
